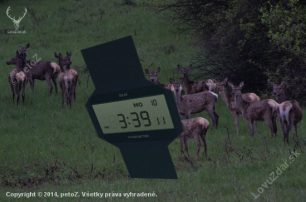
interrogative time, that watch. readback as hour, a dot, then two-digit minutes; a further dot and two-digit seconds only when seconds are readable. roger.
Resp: 3.39.11
